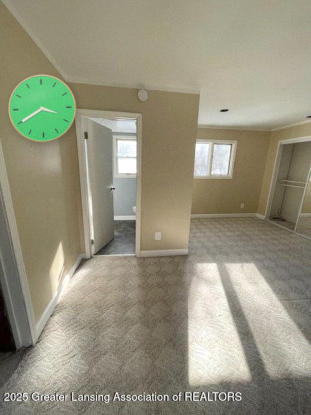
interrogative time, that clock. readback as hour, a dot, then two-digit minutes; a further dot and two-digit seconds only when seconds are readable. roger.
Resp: 3.40
